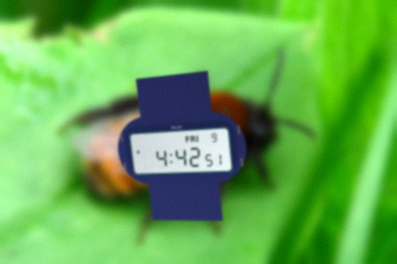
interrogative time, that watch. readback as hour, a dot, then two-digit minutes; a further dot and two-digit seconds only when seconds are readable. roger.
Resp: 4.42.51
